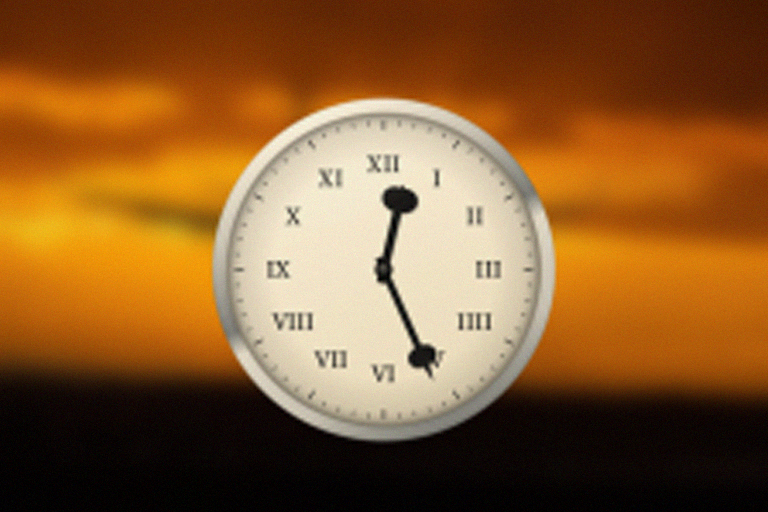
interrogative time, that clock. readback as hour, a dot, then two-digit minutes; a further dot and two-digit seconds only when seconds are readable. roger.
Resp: 12.26
